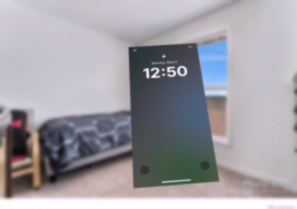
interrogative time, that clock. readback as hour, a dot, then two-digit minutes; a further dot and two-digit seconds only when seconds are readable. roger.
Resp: 12.50
